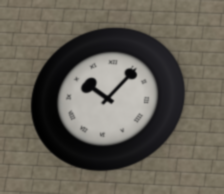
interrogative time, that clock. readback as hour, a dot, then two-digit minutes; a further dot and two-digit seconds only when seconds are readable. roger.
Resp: 10.06
